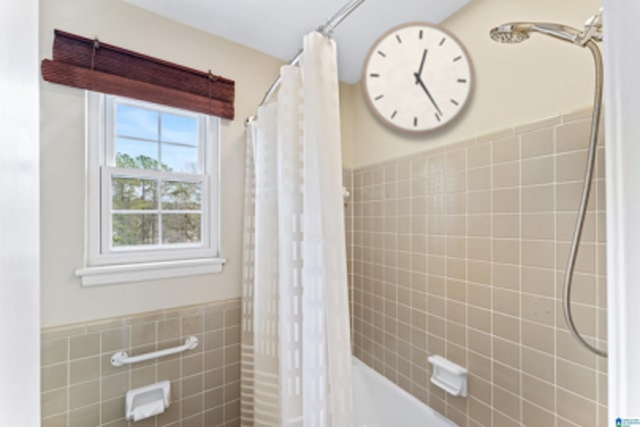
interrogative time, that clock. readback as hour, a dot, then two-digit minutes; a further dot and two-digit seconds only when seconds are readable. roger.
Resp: 12.24
